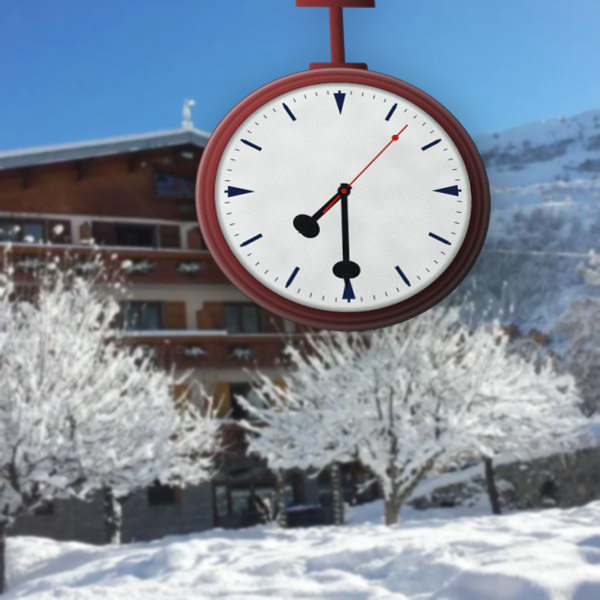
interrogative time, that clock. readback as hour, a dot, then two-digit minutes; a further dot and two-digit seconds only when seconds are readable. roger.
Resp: 7.30.07
